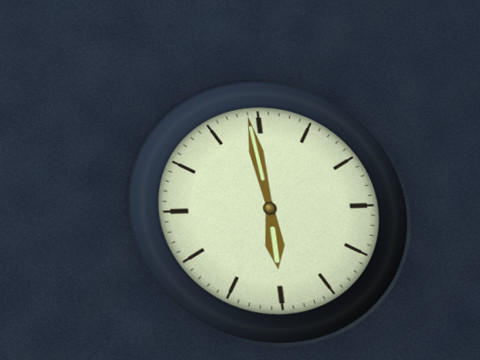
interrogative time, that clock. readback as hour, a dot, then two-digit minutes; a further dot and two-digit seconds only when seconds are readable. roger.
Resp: 5.59
